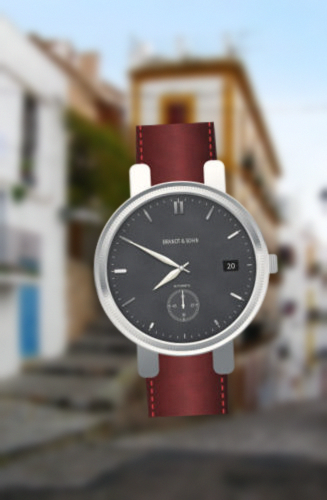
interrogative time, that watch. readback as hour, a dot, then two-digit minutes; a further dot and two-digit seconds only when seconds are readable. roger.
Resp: 7.50
